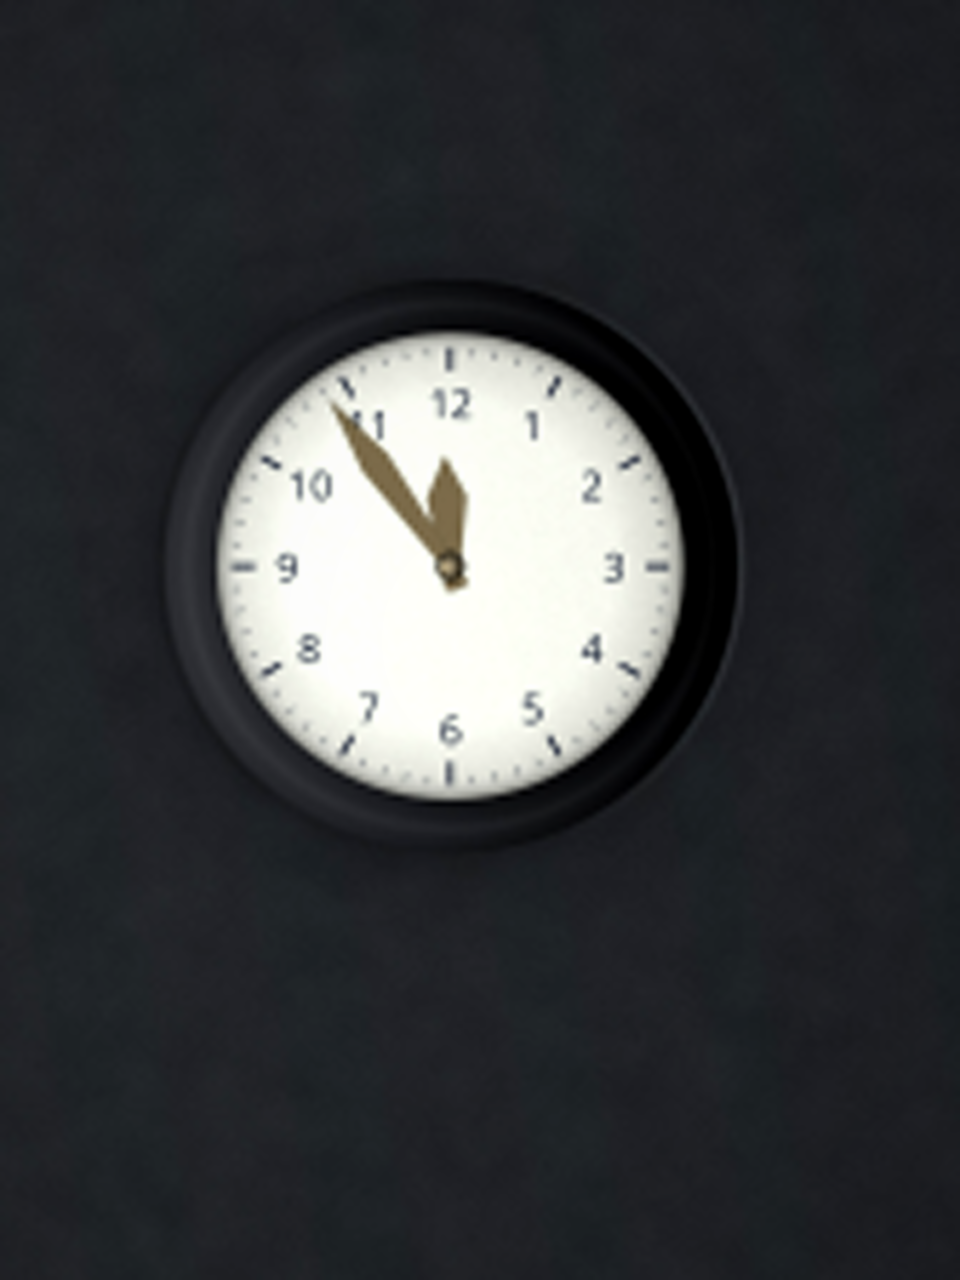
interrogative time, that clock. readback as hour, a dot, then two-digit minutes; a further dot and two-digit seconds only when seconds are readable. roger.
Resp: 11.54
